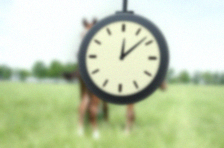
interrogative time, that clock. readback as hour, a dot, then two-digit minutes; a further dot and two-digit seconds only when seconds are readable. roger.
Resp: 12.08
